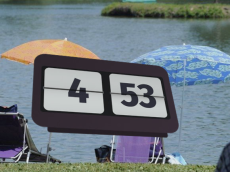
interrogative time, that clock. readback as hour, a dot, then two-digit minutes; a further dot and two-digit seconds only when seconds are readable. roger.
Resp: 4.53
